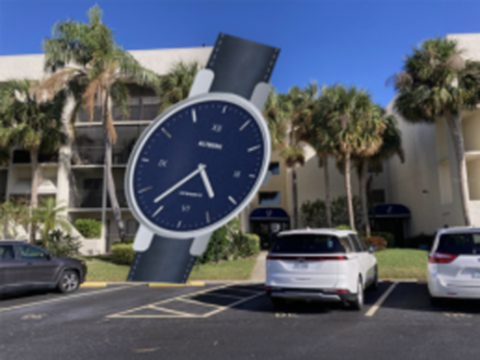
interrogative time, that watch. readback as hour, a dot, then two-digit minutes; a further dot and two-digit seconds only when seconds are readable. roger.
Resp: 4.37
